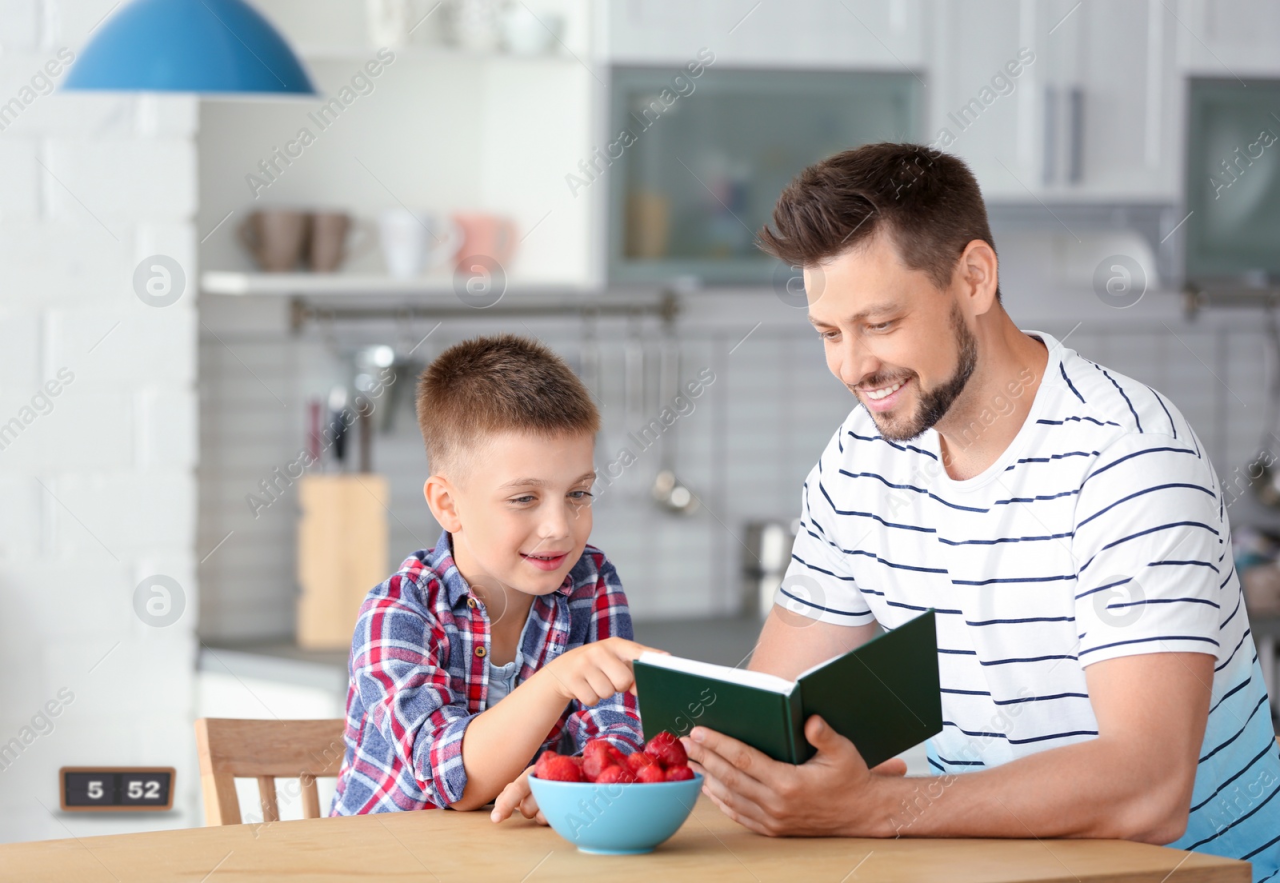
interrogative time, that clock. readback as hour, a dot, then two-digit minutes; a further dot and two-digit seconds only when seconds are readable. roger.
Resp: 5.52
